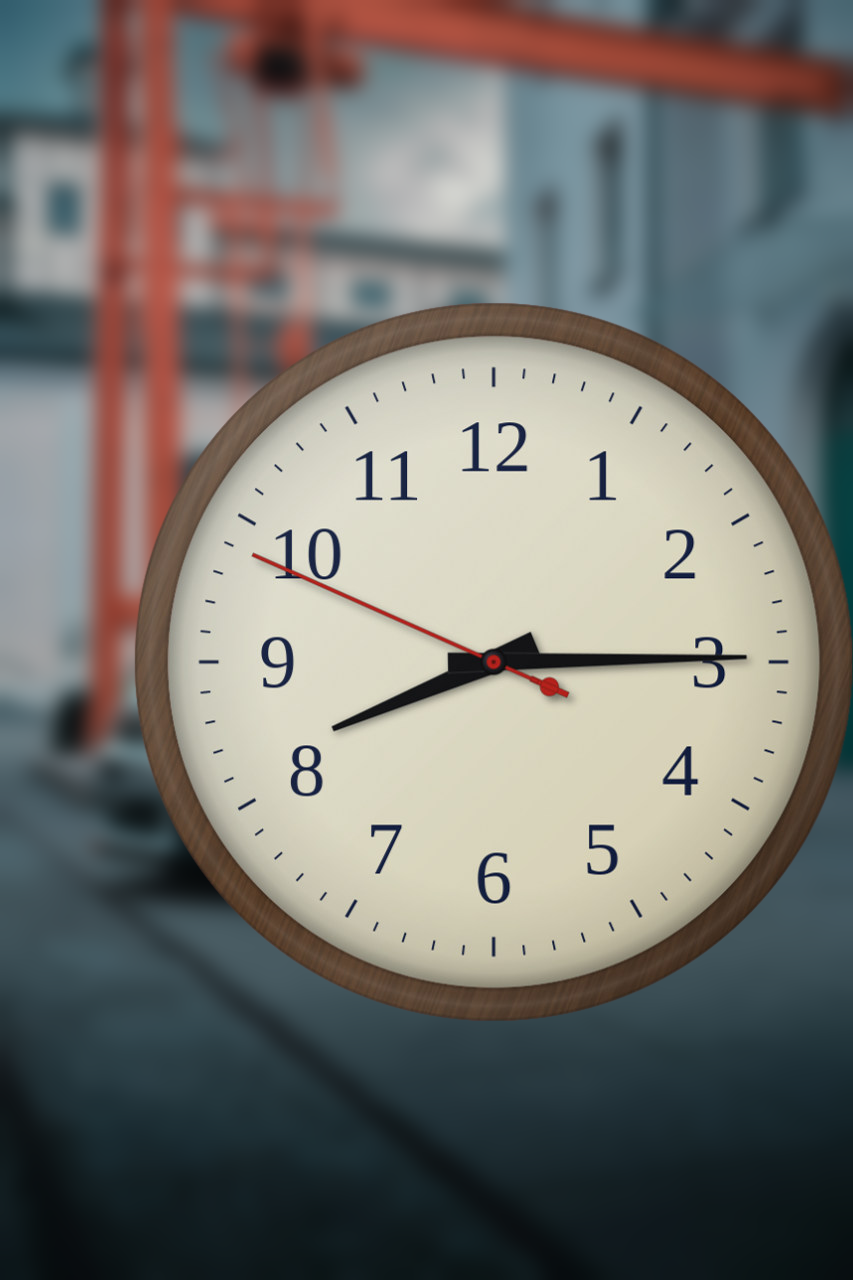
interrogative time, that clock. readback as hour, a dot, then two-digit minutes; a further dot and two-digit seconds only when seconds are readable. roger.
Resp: 8.14.49
